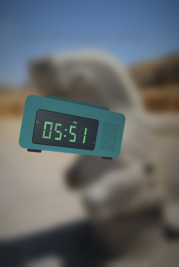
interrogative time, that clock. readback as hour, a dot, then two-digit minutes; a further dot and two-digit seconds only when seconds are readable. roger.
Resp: 5.51
